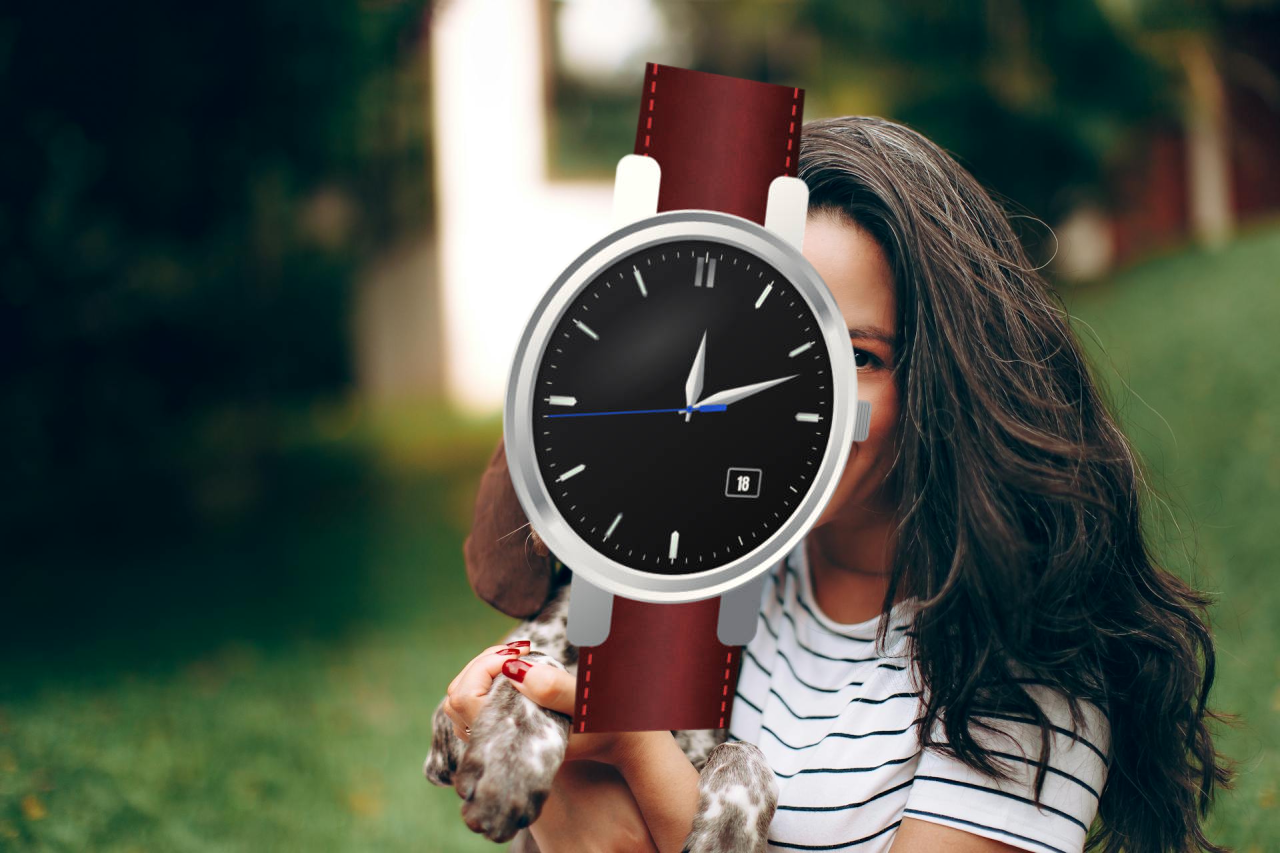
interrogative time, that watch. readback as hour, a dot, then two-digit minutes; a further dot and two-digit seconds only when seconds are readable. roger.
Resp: 12.11.44
